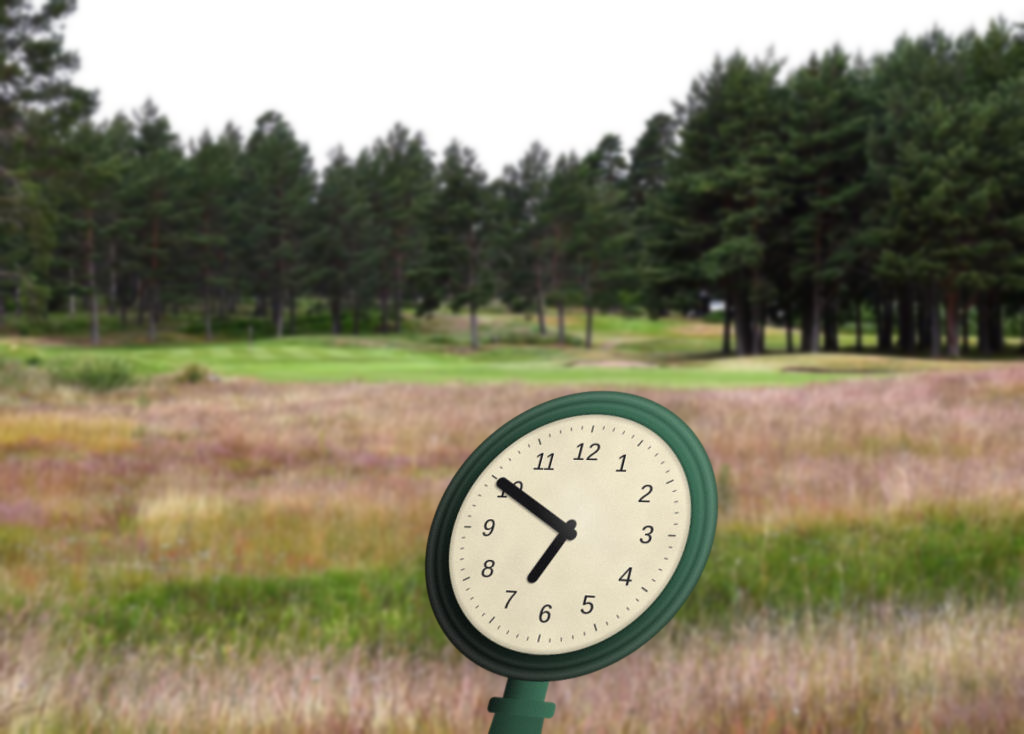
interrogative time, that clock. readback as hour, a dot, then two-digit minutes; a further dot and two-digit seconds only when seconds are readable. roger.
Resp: 6.50
